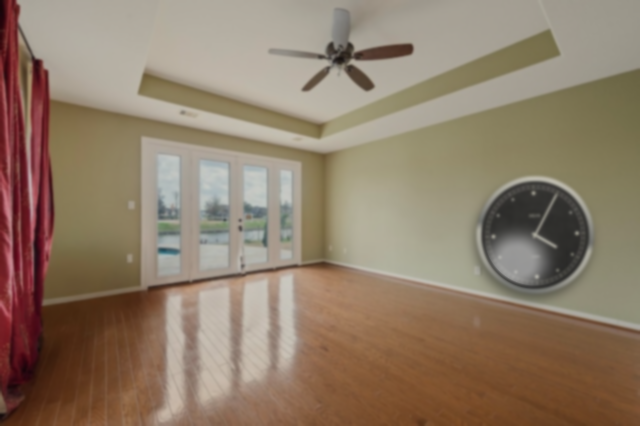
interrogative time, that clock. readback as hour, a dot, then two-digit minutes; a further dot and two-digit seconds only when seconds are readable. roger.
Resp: 4.05
